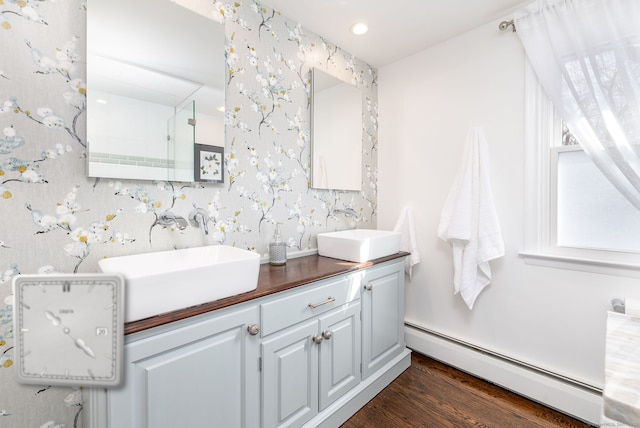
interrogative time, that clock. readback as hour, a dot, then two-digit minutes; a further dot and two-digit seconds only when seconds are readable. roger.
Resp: 10.22
